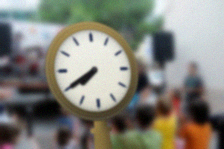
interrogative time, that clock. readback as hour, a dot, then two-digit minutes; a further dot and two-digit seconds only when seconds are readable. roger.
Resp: 7.40
